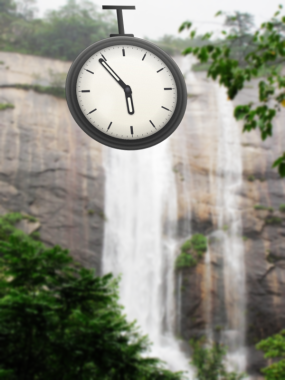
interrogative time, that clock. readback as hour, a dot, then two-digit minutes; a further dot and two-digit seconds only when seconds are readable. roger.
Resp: 5.54
